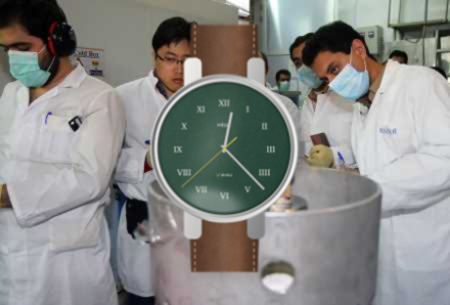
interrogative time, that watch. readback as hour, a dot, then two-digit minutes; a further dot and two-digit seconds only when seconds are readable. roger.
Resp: 12.22.38
